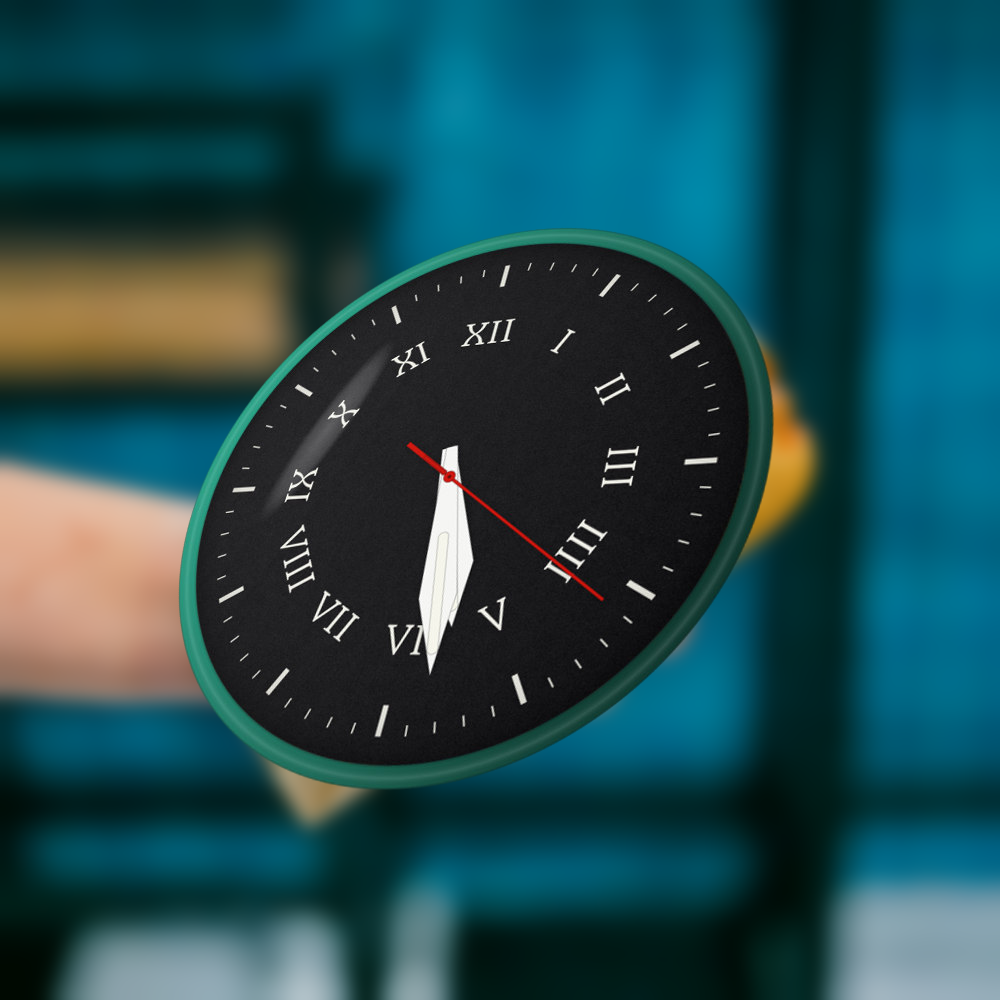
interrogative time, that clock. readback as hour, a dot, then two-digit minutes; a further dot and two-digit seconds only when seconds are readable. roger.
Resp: 5.28.21
